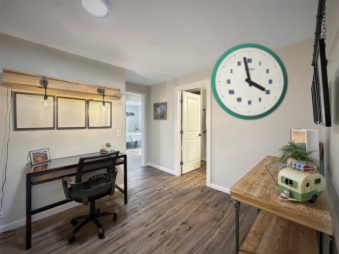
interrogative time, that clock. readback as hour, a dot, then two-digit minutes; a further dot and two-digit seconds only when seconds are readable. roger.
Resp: 3.58
